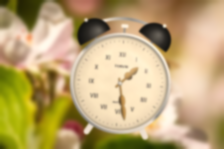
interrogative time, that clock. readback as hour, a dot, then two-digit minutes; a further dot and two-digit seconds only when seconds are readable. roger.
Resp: 1.28
